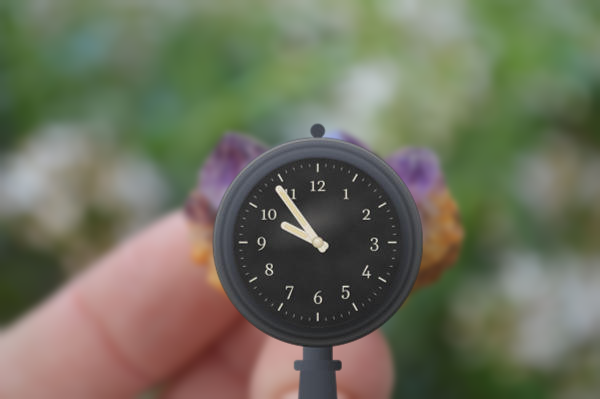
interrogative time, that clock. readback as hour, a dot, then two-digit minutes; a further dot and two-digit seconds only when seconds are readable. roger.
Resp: 9.54
